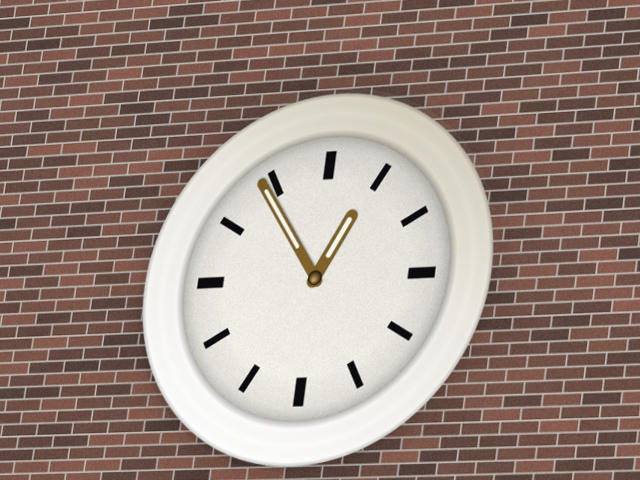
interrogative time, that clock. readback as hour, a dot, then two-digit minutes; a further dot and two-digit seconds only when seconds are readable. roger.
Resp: 12.54
